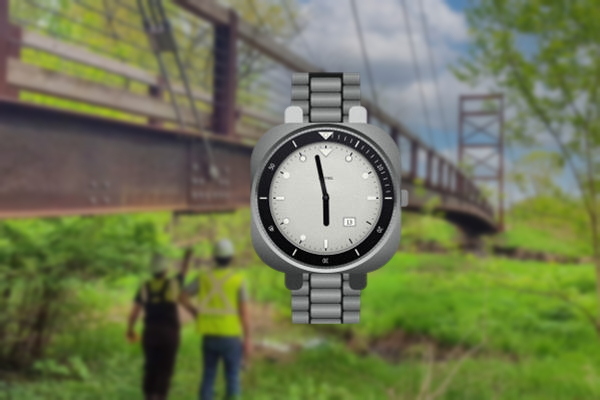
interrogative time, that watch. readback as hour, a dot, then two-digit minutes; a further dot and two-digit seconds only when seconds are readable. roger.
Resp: 5.58
